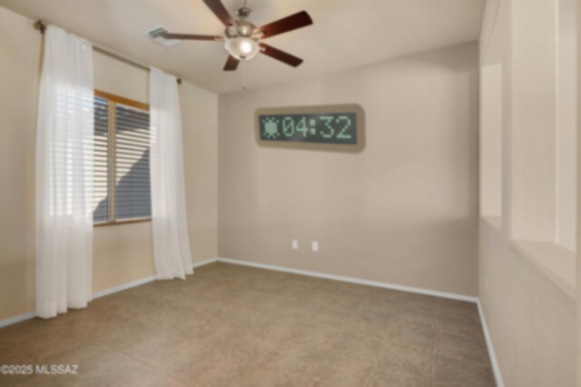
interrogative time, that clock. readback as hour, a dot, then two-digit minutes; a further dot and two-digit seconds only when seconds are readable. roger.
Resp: 4.32
